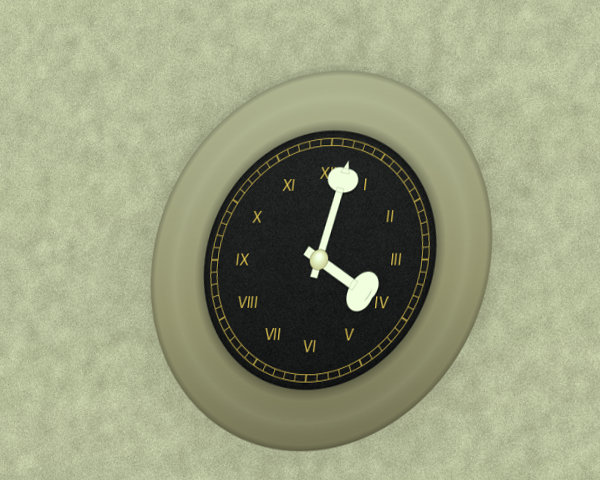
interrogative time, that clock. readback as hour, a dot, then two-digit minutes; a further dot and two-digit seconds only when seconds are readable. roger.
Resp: 4.02
